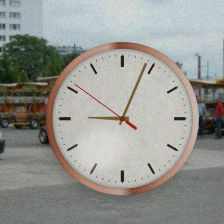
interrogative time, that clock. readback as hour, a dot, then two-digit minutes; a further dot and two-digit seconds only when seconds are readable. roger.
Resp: 9.03.51
